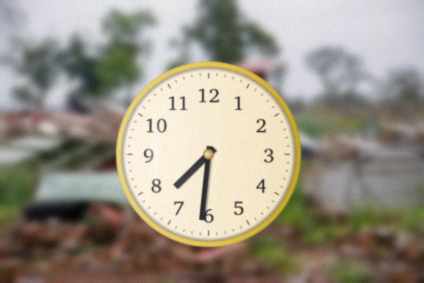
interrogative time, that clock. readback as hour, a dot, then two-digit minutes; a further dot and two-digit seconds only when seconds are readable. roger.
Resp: 7.31
